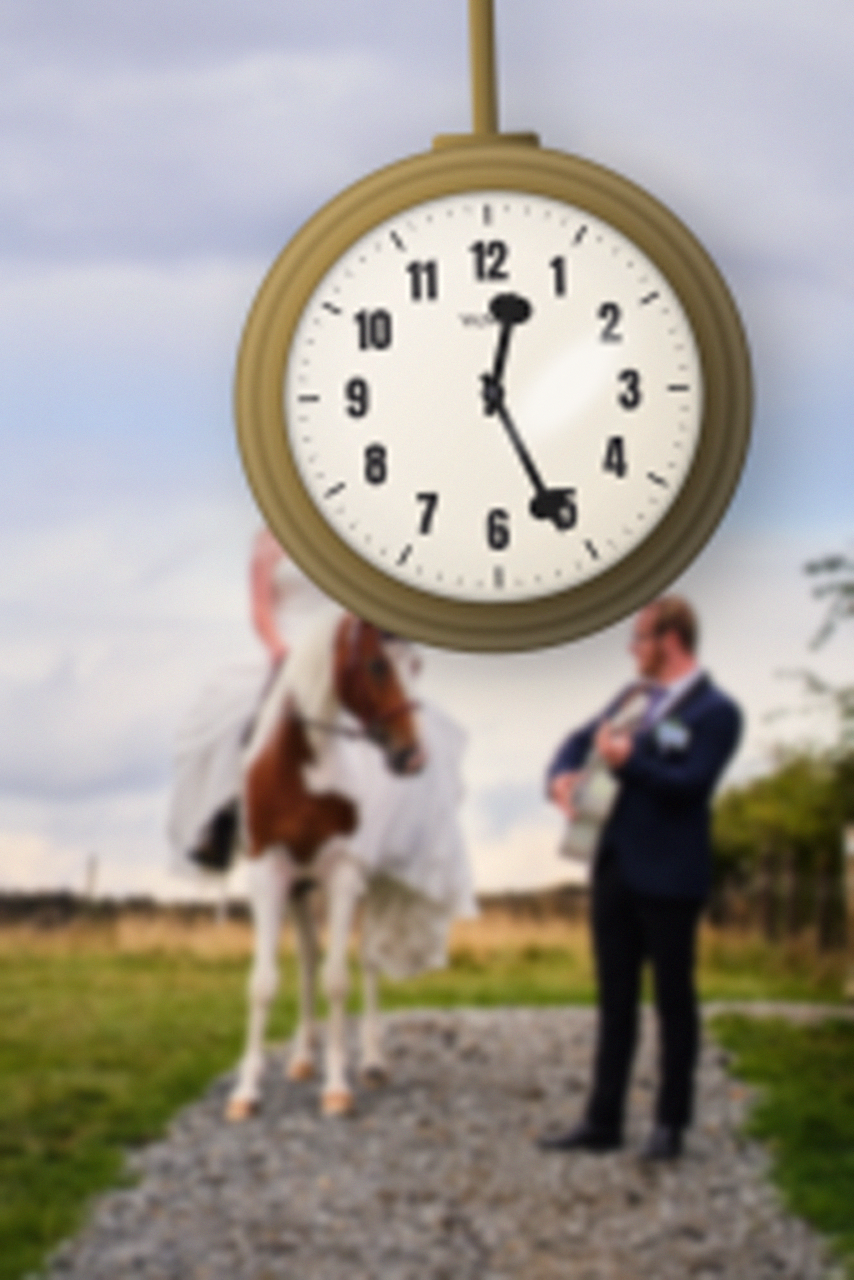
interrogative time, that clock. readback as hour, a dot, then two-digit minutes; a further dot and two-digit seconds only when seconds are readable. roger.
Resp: 12.26
